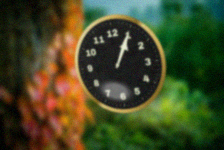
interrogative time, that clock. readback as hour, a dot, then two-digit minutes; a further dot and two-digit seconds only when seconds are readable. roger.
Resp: 1.05
